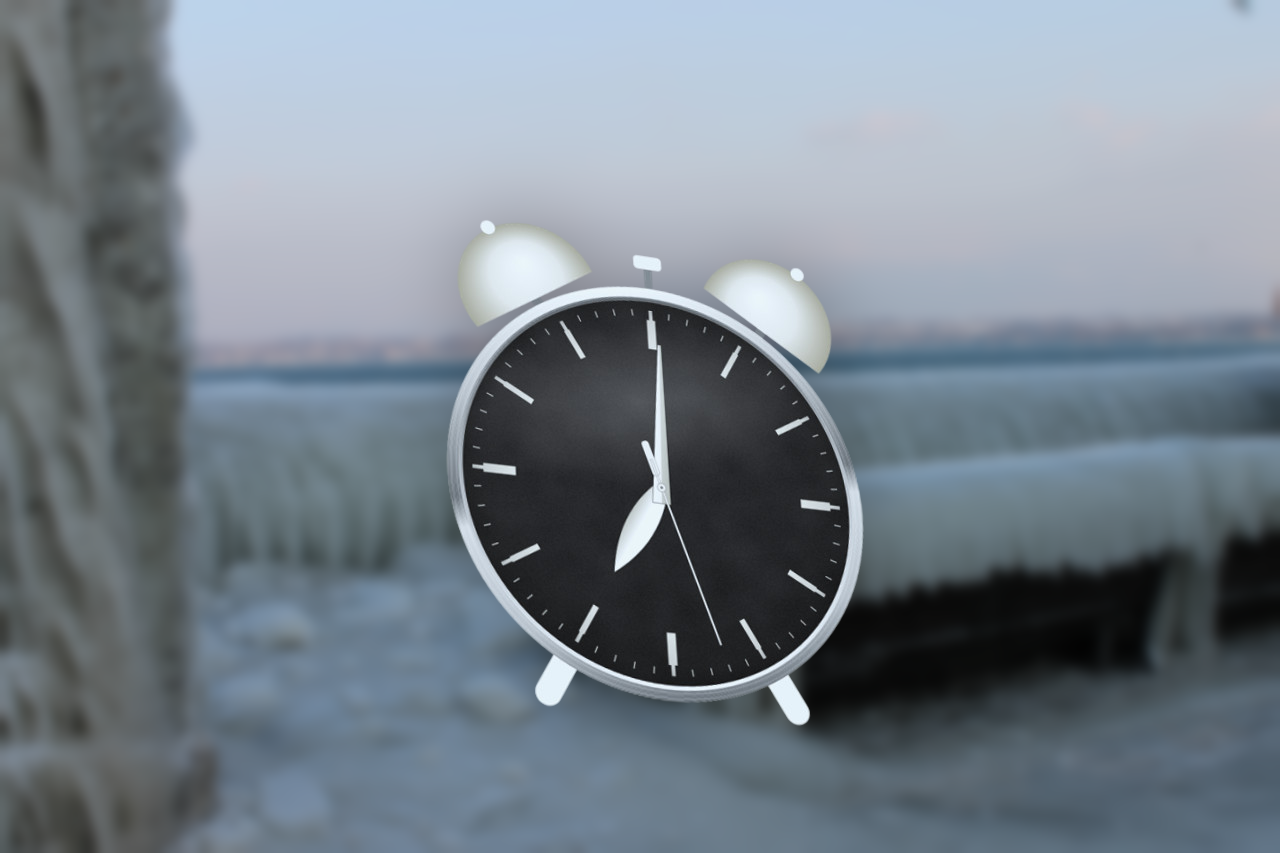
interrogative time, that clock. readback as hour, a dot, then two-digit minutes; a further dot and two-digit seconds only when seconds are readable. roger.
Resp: 7.00.27
